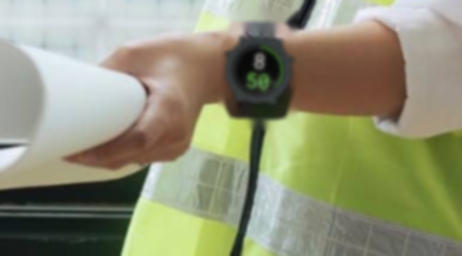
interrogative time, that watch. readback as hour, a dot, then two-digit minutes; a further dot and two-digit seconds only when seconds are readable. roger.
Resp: 8.50
